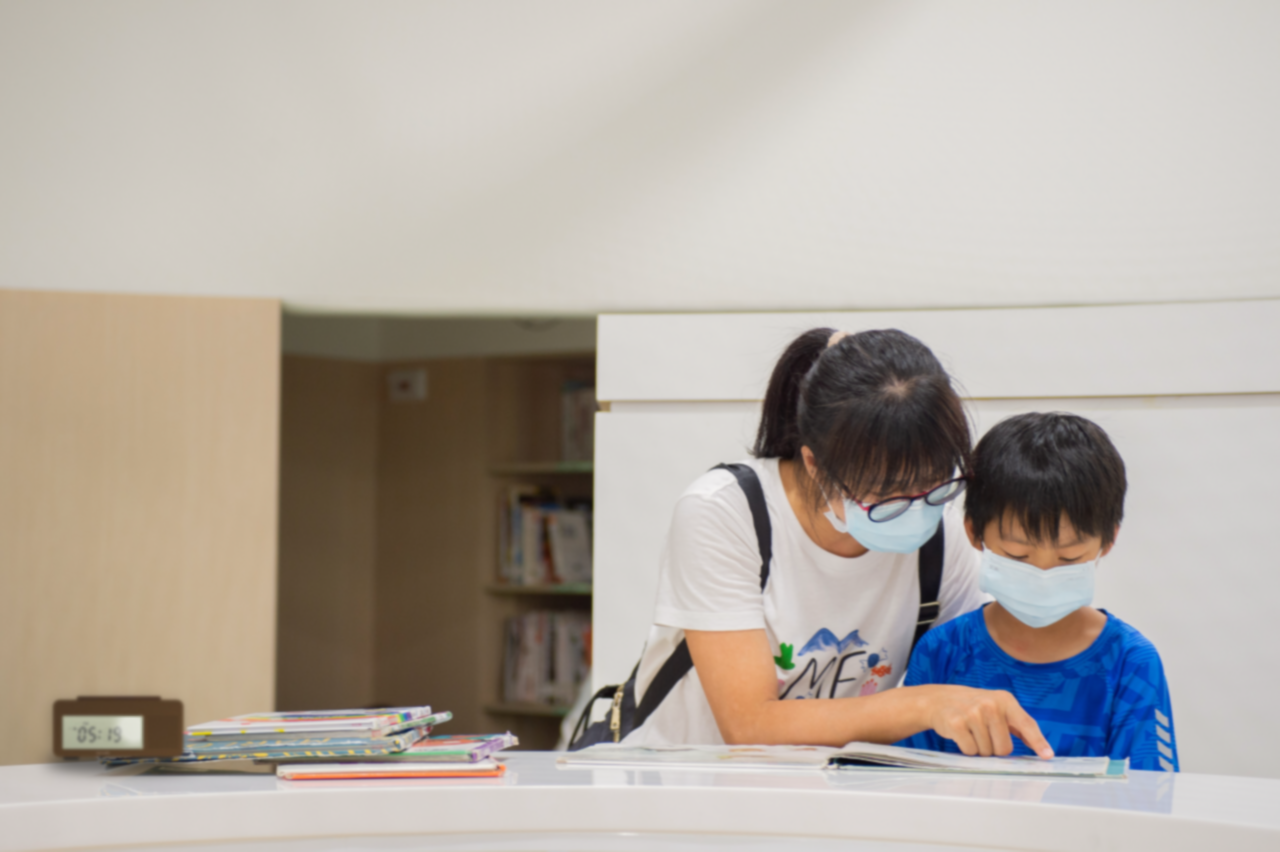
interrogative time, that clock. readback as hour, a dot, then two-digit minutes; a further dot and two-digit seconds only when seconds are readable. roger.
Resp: 5.19
